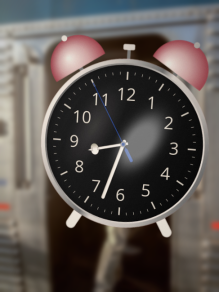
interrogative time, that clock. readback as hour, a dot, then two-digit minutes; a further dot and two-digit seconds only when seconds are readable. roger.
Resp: 8.32.55
